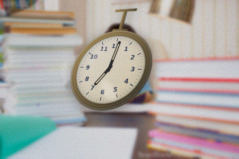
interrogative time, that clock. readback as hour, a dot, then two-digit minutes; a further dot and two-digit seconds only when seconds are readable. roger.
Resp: 7.01
